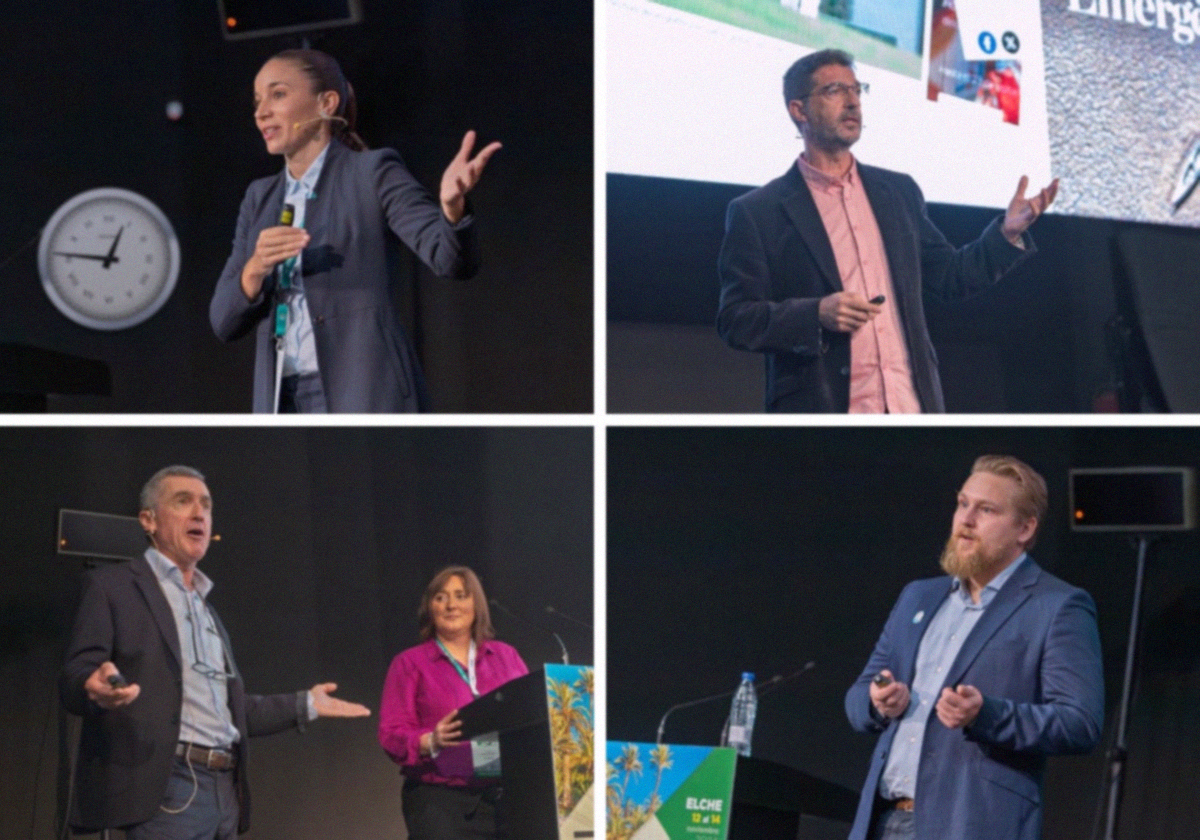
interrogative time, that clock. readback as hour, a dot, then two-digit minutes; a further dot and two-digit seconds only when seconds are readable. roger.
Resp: 12.46
